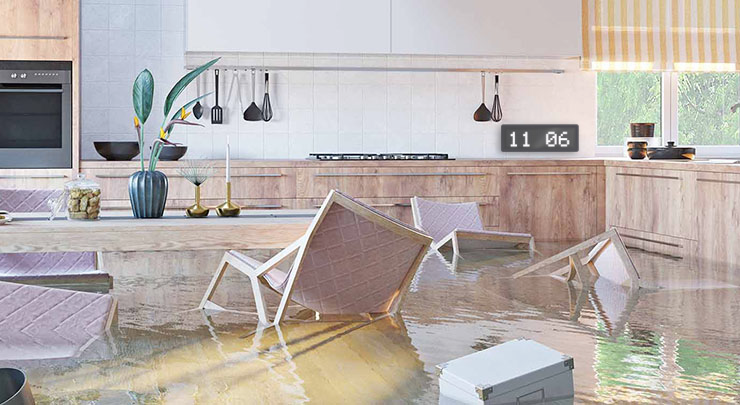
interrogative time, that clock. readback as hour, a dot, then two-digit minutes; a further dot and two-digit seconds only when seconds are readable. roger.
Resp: 11.06
